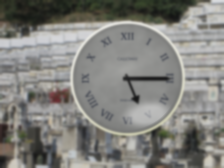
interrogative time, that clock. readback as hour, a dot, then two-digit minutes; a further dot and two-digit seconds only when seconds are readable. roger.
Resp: 5.15
